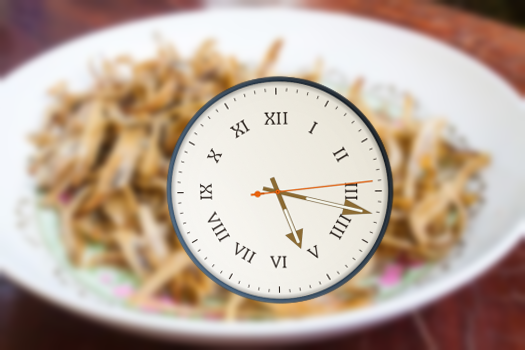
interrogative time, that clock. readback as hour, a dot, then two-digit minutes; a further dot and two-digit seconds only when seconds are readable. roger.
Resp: 5.17.14
